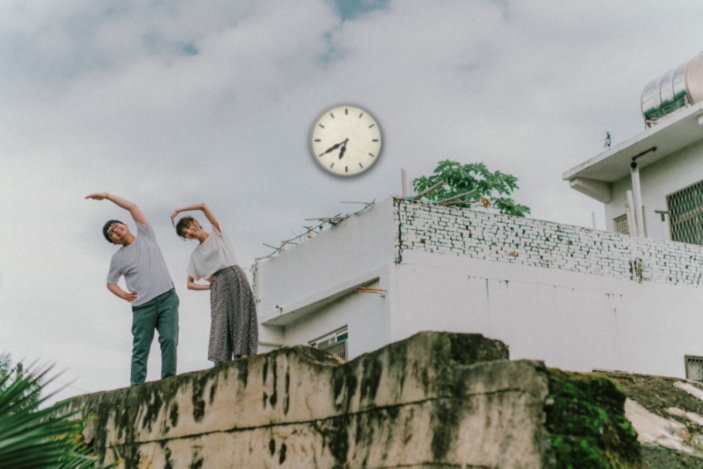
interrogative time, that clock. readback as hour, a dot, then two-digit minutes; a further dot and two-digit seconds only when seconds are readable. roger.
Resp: 6.40
